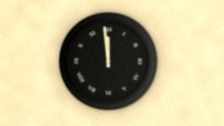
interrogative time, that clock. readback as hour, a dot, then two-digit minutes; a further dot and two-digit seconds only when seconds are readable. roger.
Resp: 11.59
